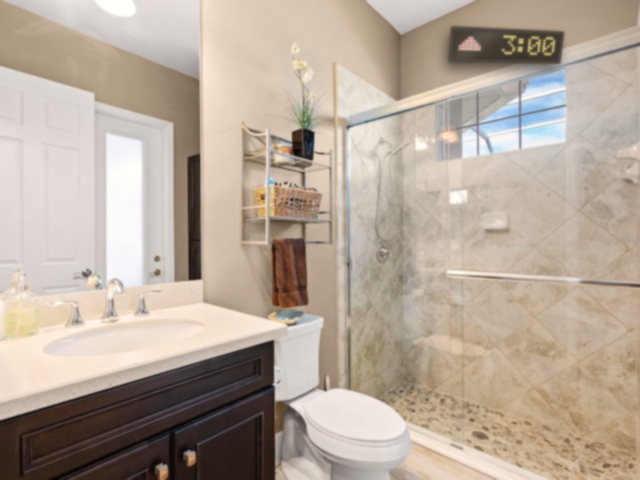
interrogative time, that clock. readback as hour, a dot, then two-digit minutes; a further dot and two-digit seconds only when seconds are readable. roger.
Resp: 3.00
